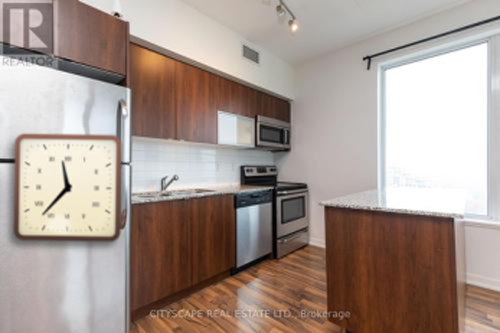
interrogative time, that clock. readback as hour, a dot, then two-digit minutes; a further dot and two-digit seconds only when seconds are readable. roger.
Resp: 11.37
